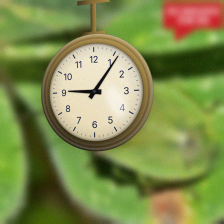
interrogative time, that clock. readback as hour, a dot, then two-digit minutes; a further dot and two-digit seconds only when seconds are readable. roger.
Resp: 9.06
